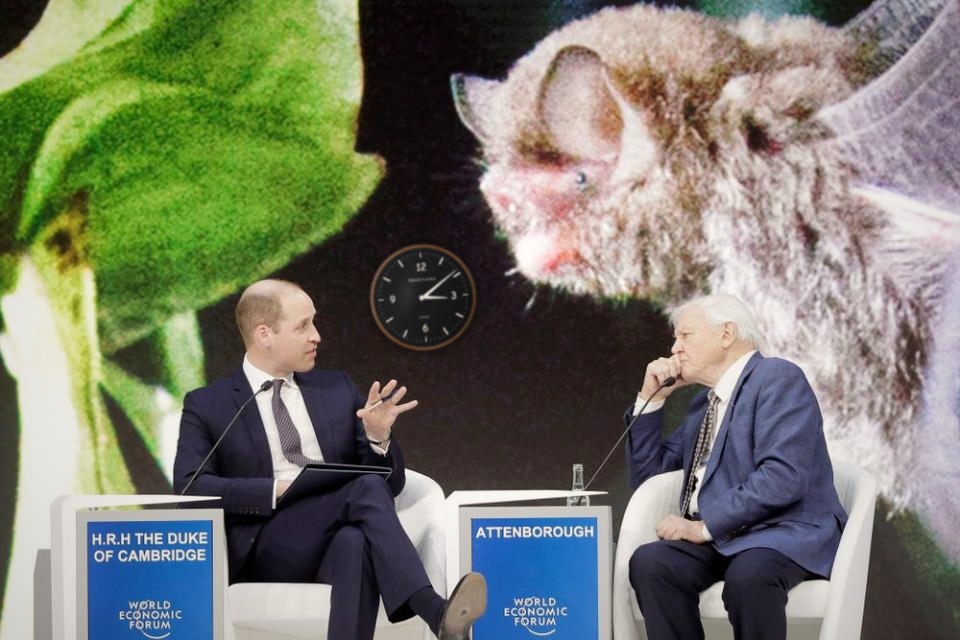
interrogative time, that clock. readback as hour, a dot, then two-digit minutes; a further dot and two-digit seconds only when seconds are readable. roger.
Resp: 3.09
